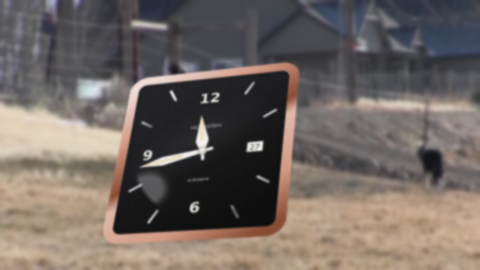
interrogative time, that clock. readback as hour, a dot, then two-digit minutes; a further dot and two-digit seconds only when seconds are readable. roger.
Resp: 11.43
